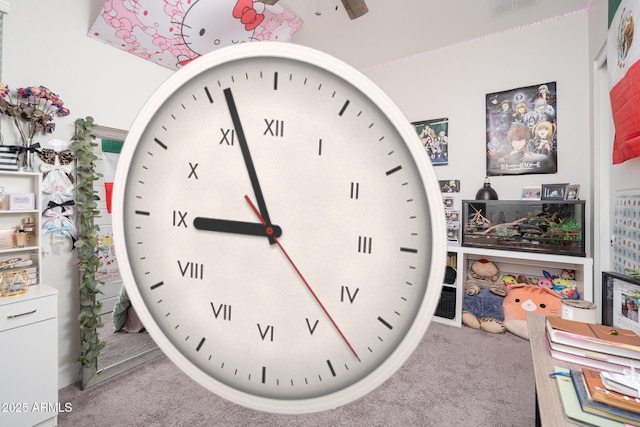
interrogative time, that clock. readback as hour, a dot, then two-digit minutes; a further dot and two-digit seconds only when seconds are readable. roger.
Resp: 8.56.23
